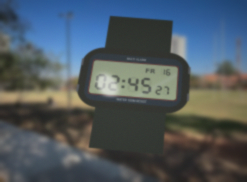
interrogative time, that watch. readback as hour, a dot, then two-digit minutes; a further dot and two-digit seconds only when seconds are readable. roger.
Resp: 2.45
